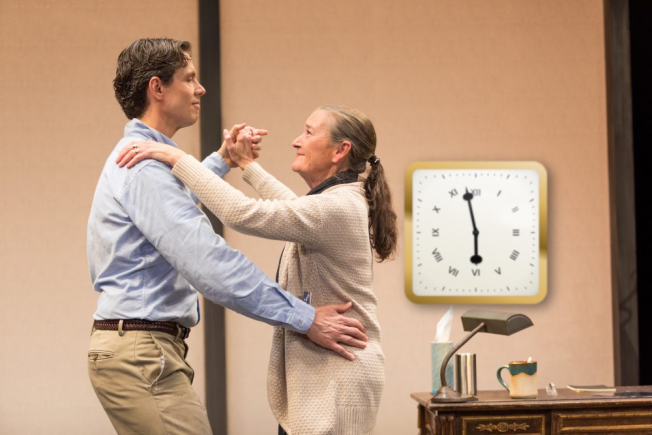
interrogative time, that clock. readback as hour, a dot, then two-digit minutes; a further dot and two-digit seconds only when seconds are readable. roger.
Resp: 5.58
